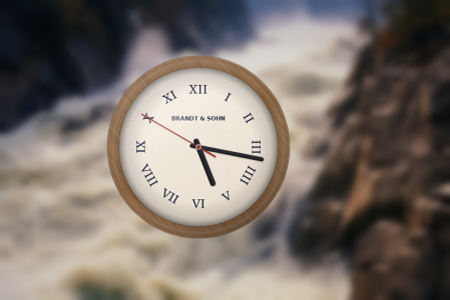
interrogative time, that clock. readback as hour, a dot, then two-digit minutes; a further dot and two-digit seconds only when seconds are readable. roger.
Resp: 5.16.50
